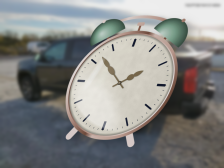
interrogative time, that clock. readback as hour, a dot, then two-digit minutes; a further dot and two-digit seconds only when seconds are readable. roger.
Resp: 1.52
